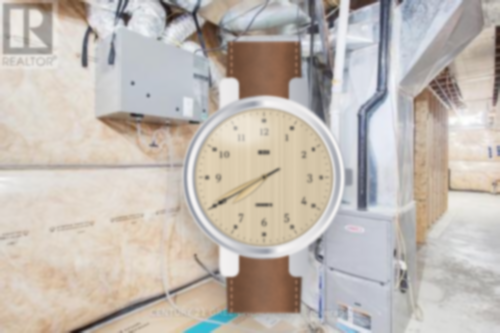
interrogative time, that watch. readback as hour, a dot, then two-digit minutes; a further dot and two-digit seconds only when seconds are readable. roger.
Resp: 7.40.40
